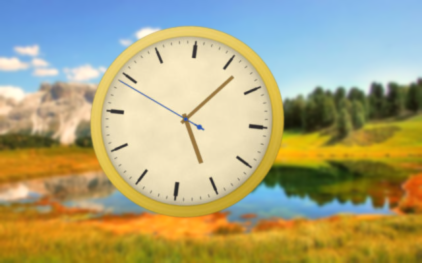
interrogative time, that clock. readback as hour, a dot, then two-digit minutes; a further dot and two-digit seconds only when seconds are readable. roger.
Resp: 5.06.49
